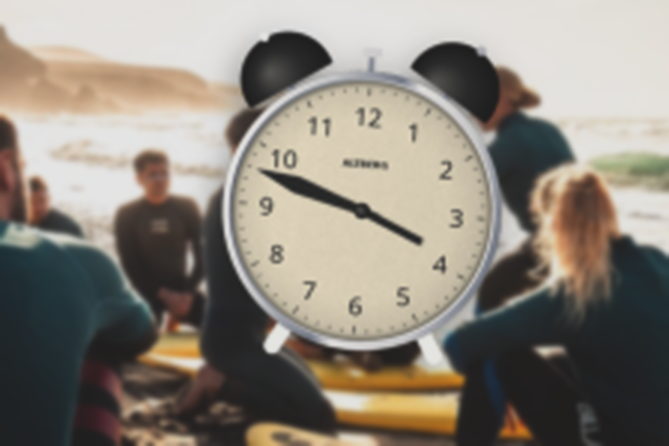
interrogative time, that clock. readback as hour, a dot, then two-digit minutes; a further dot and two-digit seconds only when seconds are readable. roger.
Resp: 3.48
